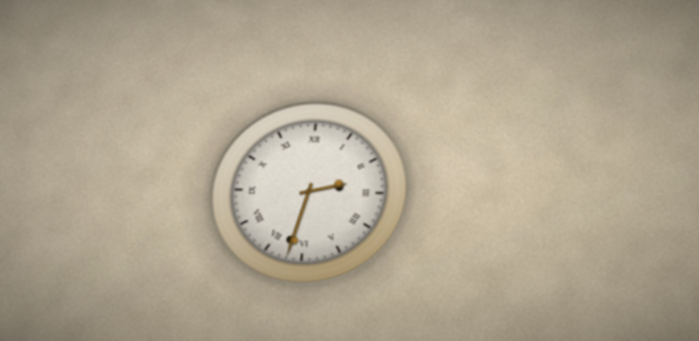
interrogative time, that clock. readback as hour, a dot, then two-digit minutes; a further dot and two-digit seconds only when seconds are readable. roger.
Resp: 2.32
